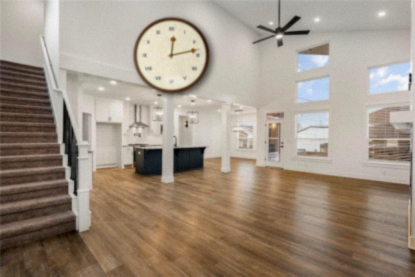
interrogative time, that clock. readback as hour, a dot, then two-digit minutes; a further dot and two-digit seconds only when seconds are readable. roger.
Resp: 12.13
